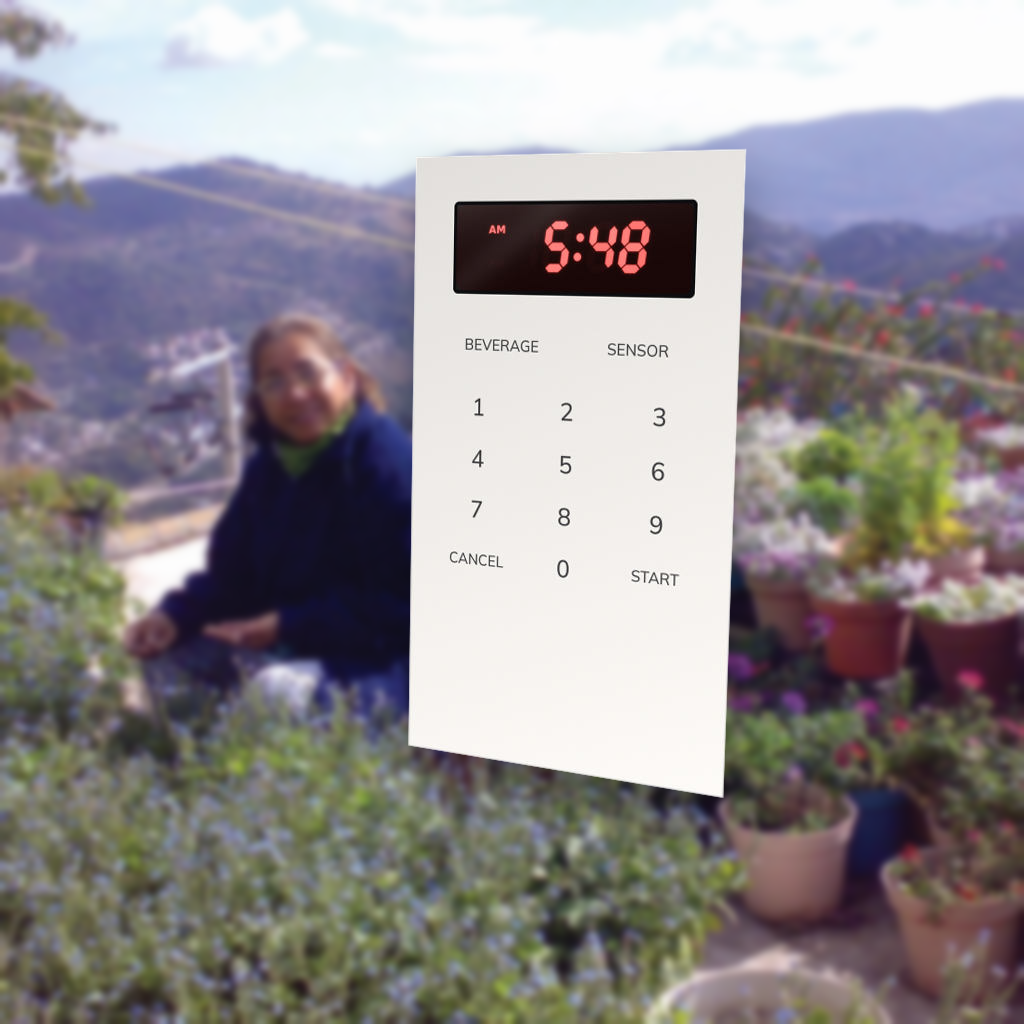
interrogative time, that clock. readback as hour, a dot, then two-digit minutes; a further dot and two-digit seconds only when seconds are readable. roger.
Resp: 5.48
